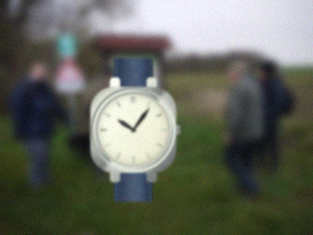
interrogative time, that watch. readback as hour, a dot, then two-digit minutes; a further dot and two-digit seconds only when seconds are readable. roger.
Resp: 10.06
